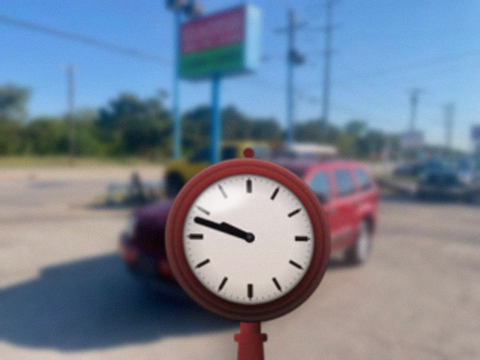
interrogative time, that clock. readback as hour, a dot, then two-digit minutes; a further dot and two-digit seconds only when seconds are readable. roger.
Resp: 9.48
